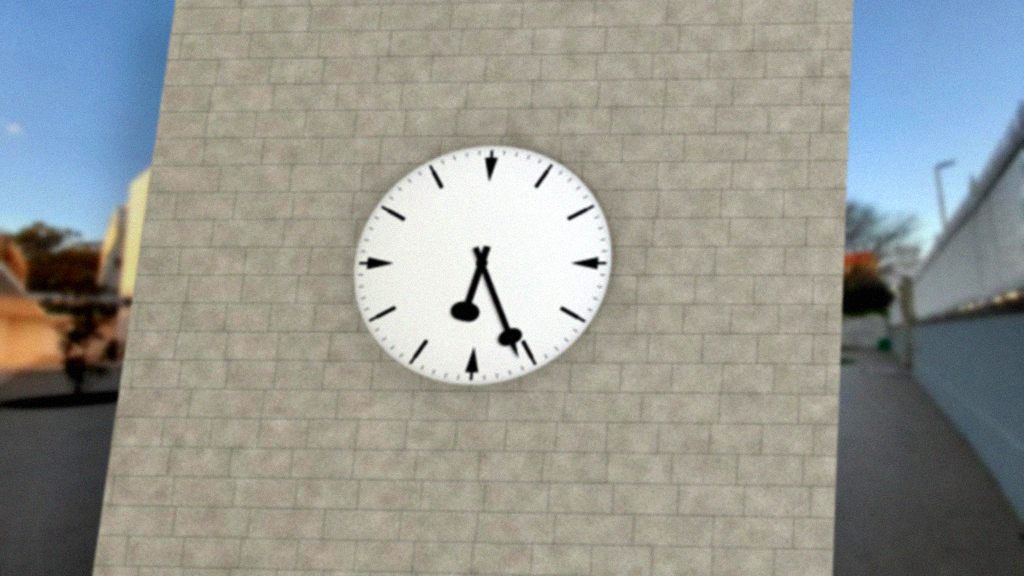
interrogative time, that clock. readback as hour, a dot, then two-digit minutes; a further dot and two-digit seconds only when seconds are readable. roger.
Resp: 6.26
